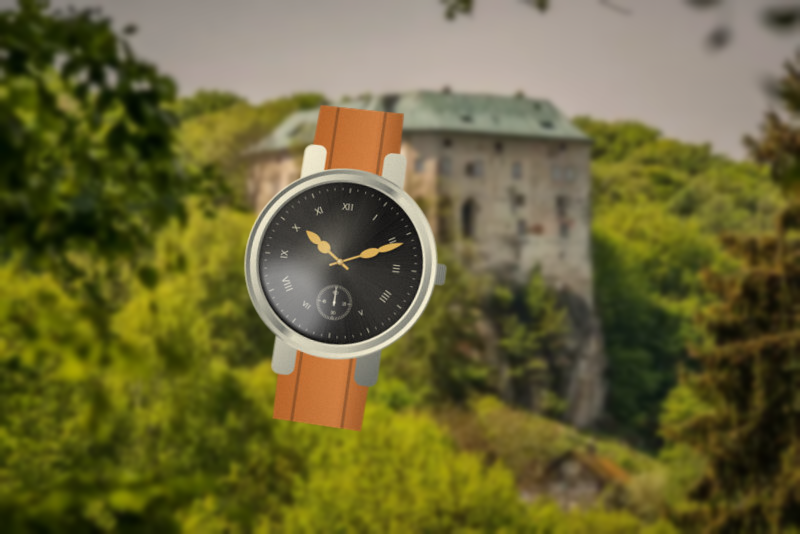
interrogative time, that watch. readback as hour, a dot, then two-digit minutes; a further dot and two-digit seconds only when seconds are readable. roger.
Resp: 10.11
